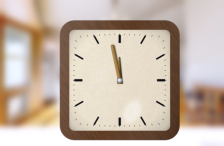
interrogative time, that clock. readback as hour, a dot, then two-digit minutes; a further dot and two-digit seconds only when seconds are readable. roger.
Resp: 11.58
